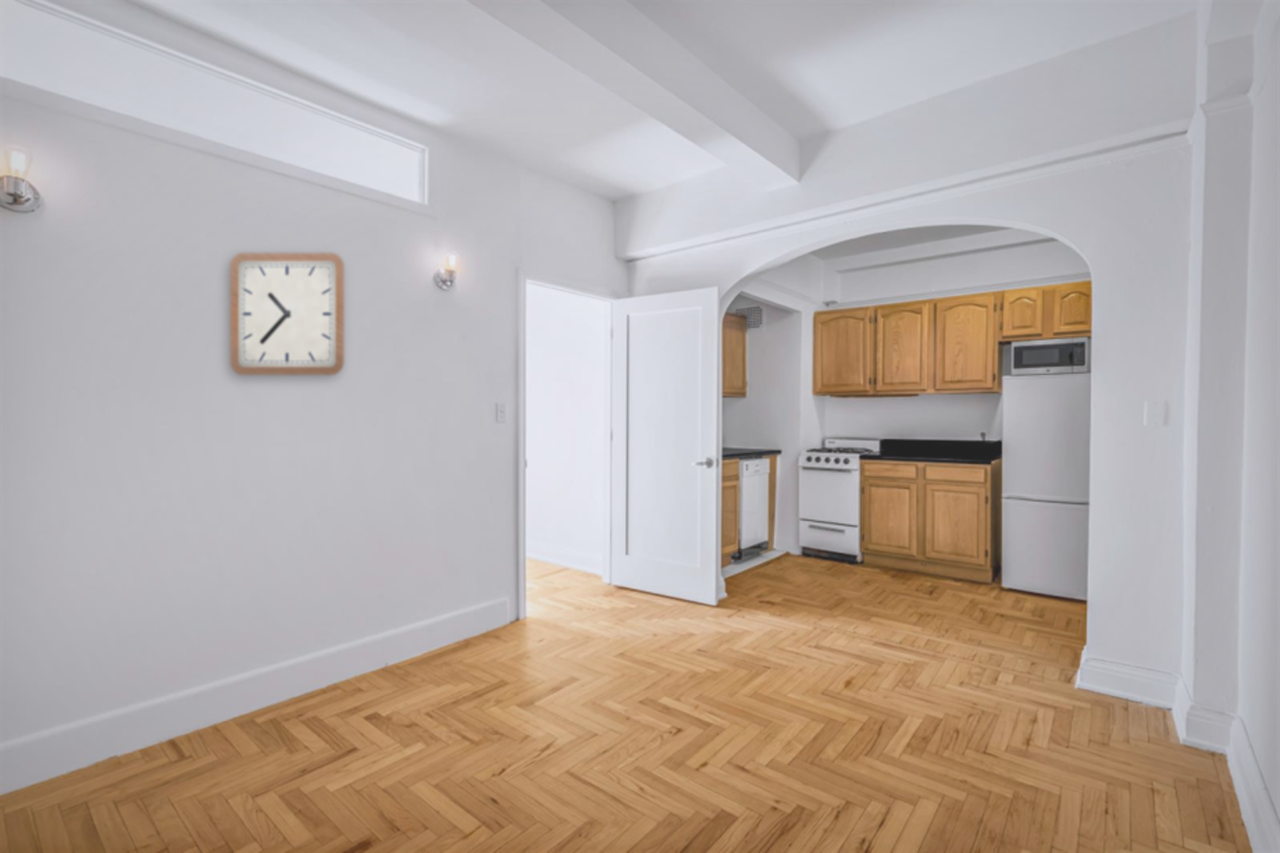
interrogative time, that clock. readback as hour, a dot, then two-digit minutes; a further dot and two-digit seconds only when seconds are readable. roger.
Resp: 10.37
